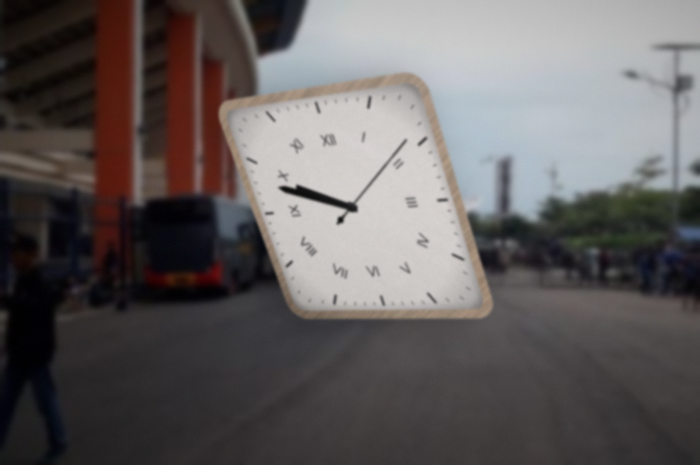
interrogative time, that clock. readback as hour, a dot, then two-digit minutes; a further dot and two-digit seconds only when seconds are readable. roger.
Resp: 9.48.09
